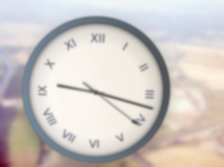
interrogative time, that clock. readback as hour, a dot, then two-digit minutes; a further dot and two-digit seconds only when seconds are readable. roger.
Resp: 9.17.21
